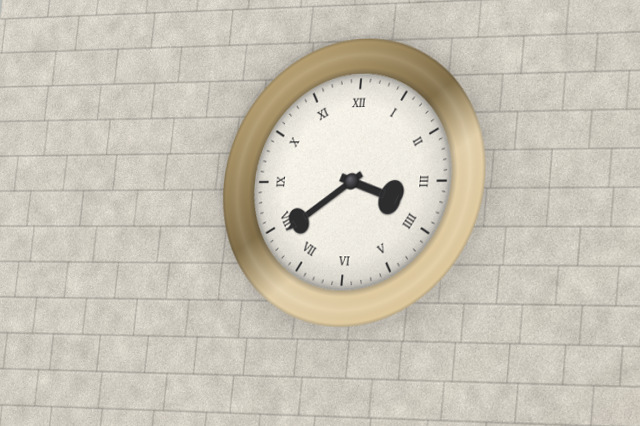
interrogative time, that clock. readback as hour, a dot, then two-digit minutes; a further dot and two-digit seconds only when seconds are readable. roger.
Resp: 3.39
